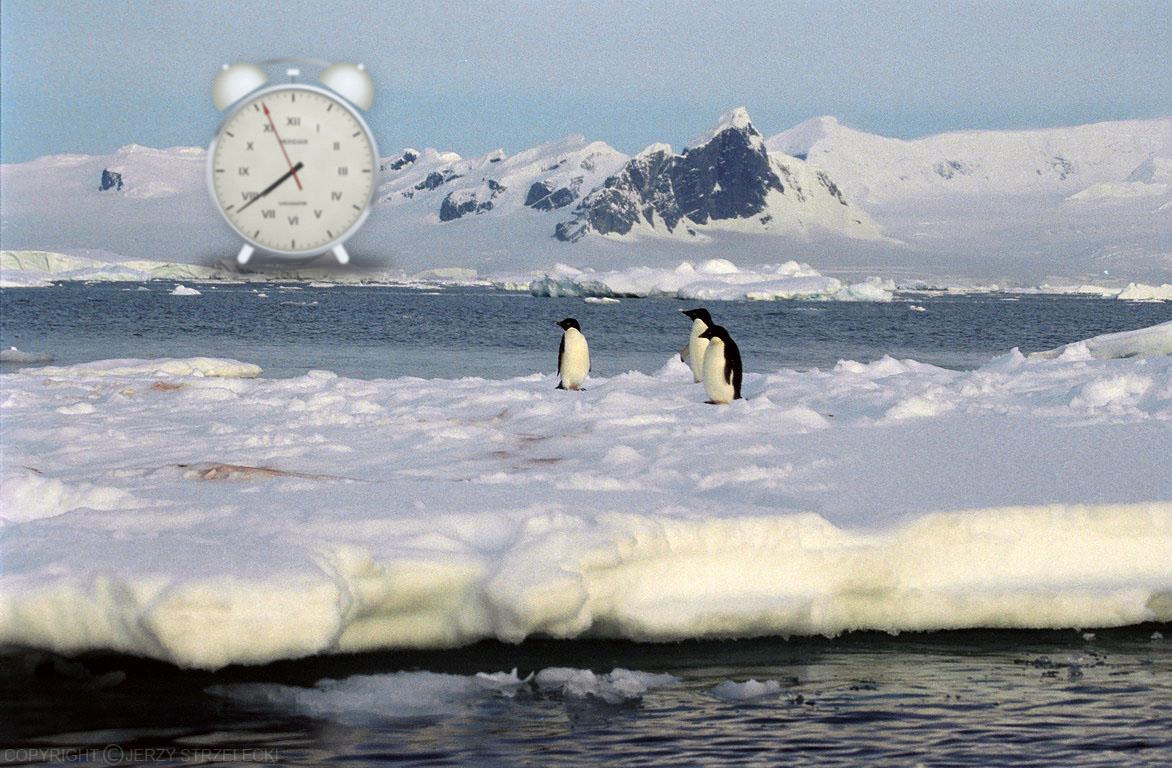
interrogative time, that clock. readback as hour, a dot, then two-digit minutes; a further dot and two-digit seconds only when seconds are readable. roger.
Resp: 7.38.56
